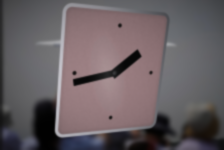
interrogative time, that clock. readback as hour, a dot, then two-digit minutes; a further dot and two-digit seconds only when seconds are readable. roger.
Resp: 1.43
